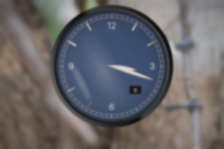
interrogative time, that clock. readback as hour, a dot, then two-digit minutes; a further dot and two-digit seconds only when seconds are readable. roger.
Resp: 3.18
